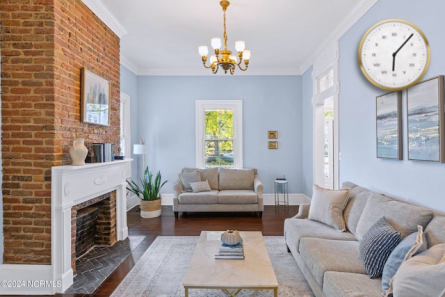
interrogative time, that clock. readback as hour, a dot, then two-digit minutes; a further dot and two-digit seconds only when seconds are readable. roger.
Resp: 6.07
